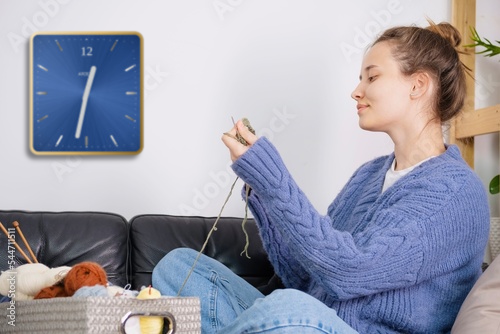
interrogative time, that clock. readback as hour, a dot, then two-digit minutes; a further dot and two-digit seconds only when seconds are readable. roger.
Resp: 12.32
